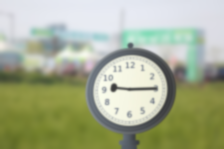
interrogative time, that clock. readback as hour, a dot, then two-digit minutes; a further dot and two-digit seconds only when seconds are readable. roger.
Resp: 9.15
